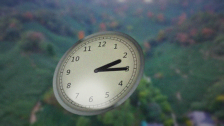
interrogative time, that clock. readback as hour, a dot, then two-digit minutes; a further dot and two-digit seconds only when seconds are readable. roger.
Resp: 2.15
